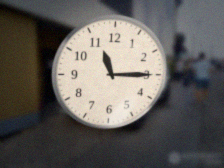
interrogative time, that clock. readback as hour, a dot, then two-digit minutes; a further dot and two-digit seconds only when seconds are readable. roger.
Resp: 11.15
